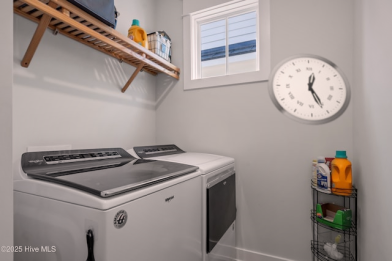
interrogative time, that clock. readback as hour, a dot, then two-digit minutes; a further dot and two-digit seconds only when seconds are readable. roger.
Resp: 12.26
